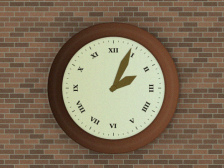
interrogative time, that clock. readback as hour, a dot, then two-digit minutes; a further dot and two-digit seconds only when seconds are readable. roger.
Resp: 2.04
